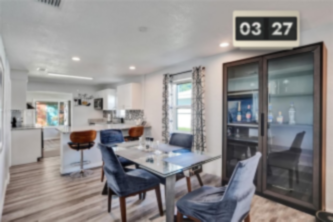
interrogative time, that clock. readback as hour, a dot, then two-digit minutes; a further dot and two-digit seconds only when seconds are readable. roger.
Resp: 3.27
